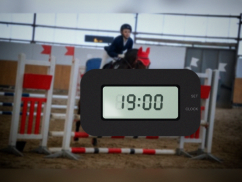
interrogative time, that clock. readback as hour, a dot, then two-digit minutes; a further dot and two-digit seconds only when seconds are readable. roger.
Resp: 19.00
